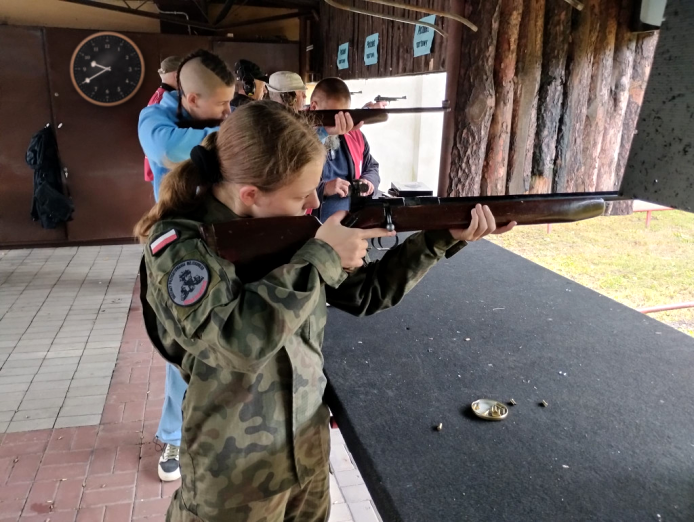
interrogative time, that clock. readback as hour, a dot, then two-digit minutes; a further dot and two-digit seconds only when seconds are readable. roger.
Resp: 9.40
